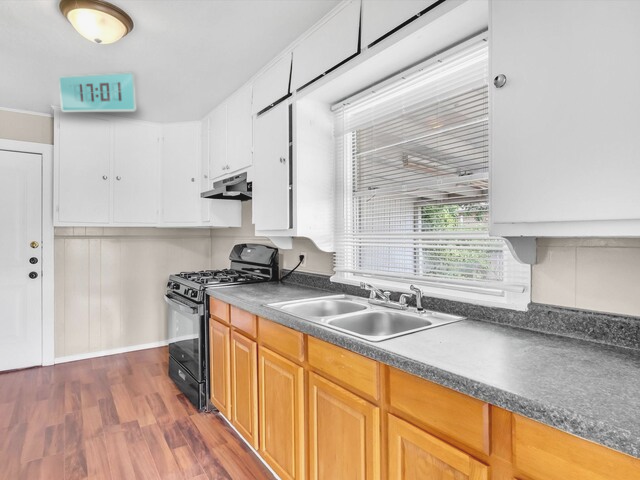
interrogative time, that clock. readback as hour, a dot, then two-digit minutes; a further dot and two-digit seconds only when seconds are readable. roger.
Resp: 17.01
